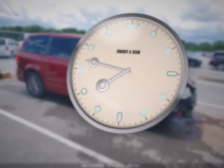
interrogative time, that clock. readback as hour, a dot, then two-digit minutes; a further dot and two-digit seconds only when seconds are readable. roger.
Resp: 7.47
